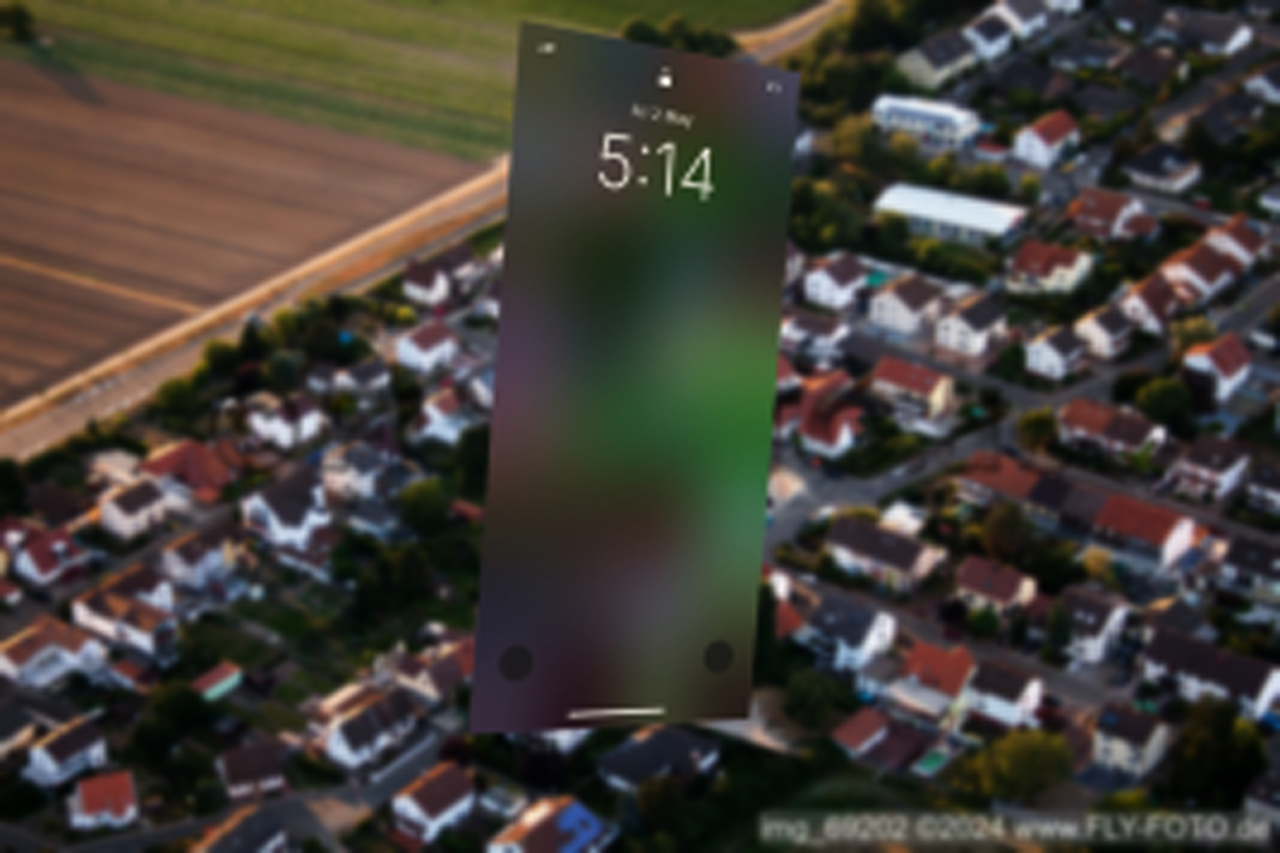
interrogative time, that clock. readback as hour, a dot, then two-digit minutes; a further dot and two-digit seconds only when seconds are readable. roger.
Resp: 5.14
